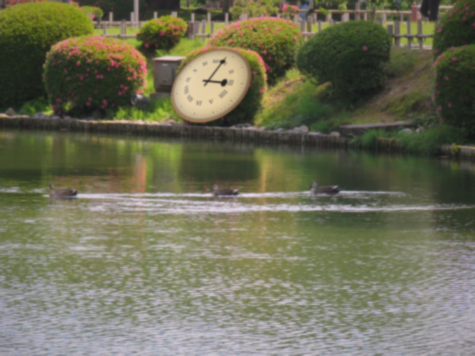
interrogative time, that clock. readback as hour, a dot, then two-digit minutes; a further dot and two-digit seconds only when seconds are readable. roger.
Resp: 3.03
